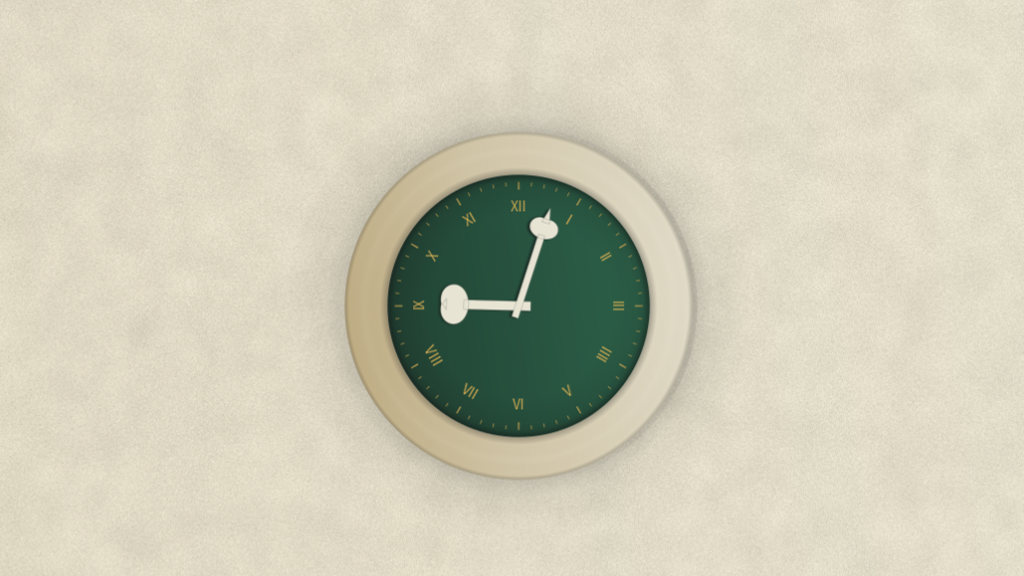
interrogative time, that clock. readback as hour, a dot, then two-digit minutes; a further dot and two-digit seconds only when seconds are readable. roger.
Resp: 9.03
